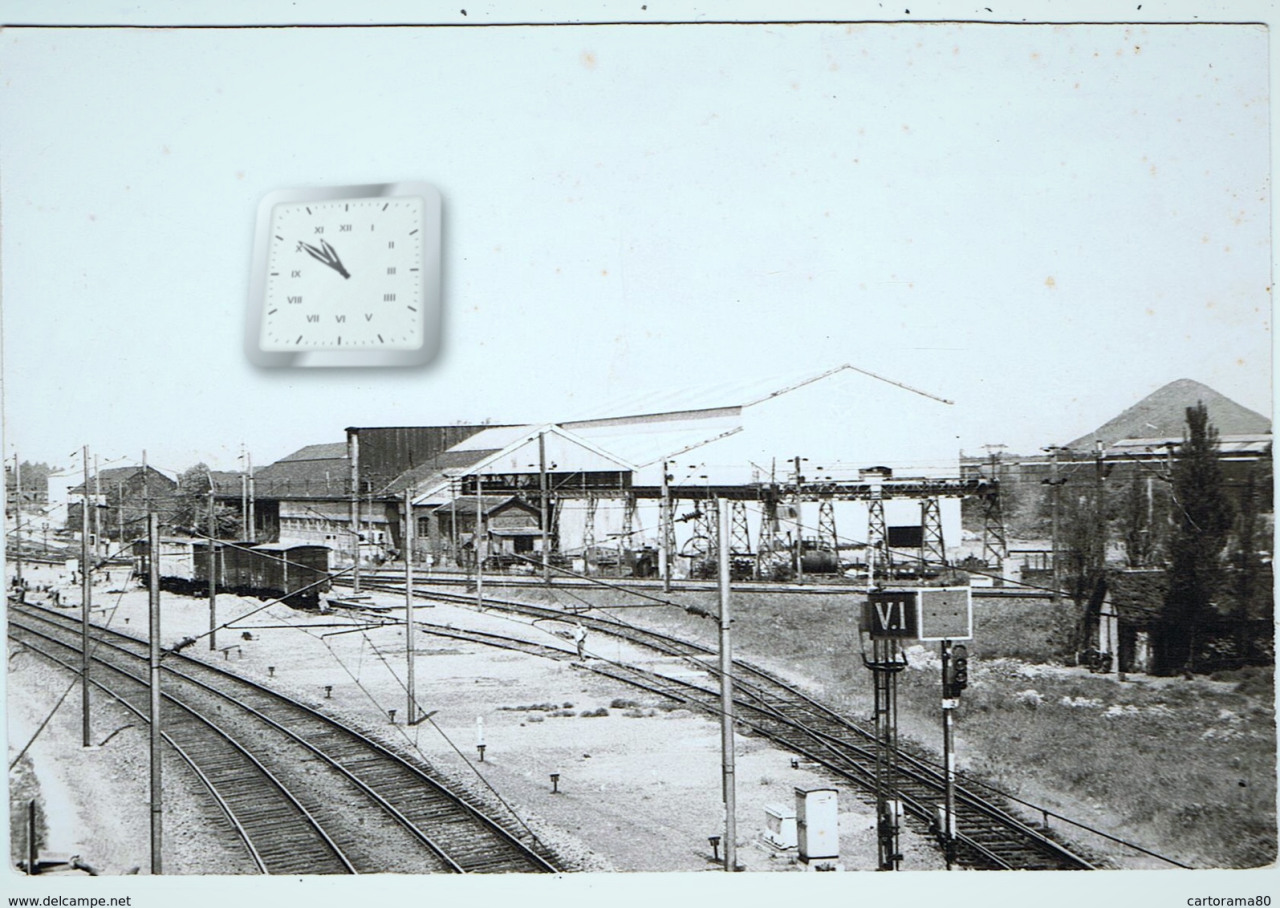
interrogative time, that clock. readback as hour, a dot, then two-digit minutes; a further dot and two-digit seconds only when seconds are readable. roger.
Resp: 10.51
